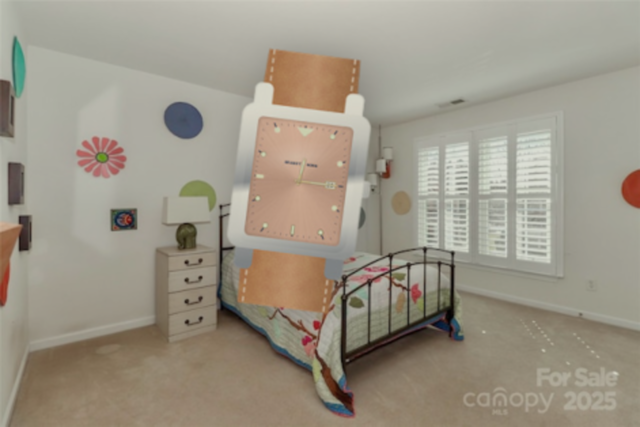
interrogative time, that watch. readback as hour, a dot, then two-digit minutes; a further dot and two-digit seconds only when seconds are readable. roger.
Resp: 12.15
